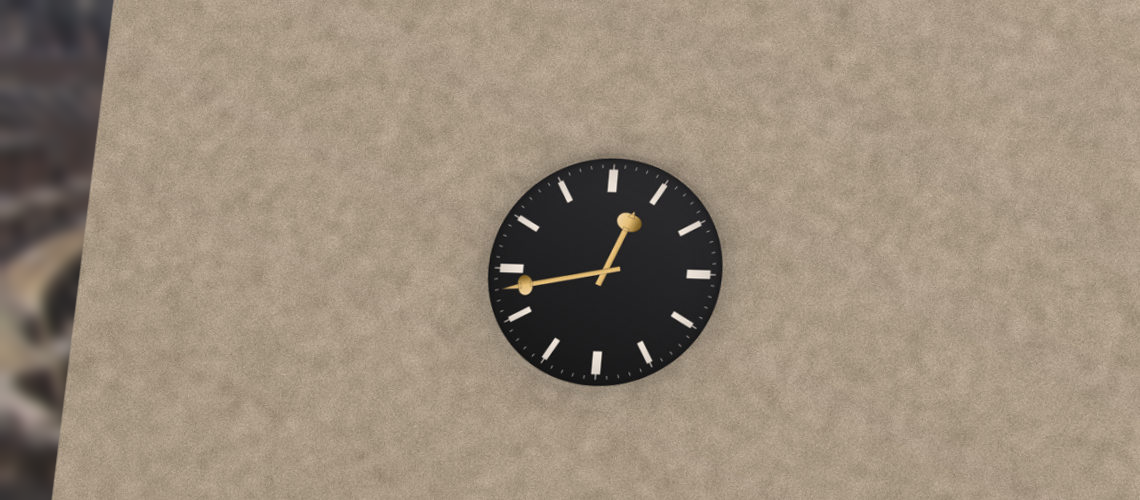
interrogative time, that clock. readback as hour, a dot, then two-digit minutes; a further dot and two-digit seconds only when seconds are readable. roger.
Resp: 12.43
